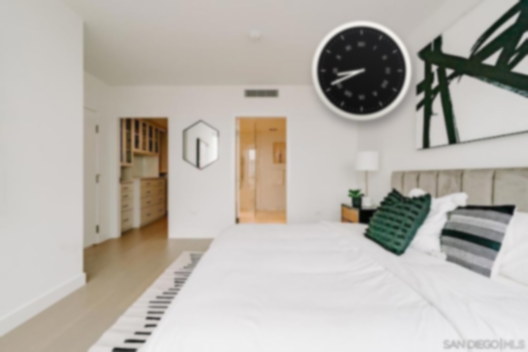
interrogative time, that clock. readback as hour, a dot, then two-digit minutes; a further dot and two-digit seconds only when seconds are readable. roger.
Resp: 8.41
